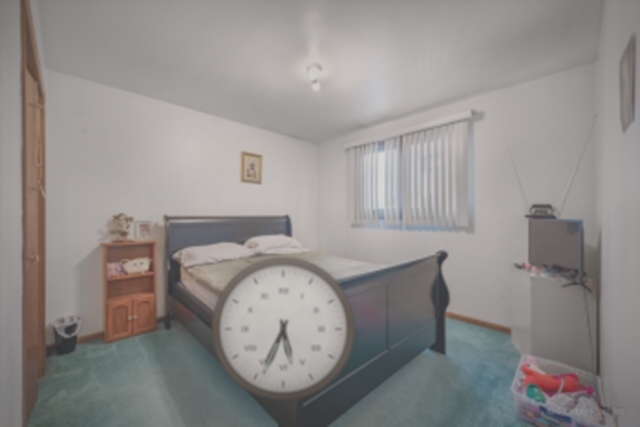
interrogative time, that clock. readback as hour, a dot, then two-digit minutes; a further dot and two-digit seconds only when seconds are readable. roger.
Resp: 5.34
